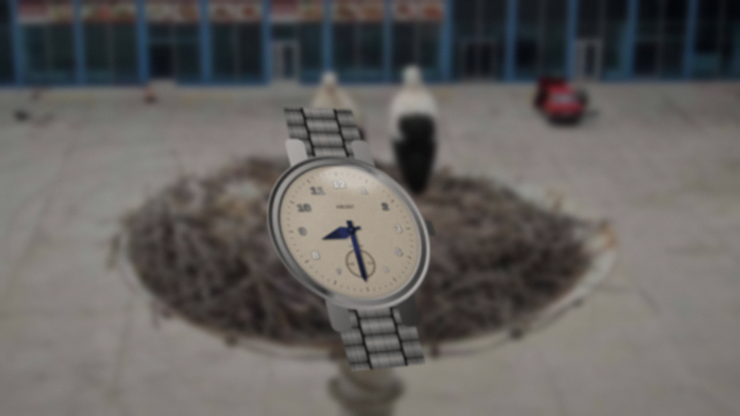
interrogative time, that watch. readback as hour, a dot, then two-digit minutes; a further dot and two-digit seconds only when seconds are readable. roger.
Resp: 8.30
